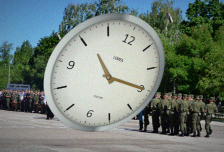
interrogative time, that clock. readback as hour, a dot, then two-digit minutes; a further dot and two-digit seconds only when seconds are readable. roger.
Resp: 10.15
